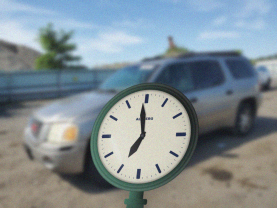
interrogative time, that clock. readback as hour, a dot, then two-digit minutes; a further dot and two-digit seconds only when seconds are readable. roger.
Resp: 6.59
